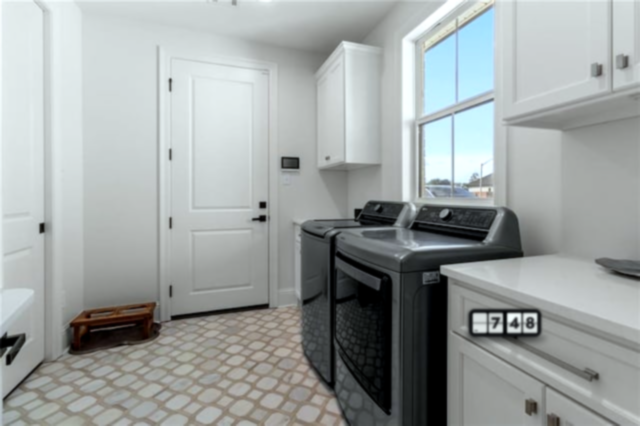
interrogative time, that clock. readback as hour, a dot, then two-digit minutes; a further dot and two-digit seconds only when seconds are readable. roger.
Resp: 7.48
